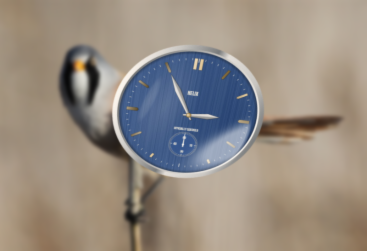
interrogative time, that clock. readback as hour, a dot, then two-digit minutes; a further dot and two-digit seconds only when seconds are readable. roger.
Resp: 2.55
